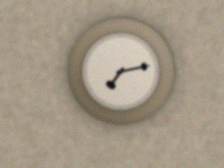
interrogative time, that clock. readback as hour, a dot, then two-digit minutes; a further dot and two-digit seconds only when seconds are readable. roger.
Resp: 7.13
